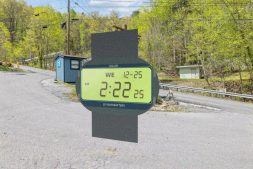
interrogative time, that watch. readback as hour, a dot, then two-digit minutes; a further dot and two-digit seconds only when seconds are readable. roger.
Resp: 2.22.25
